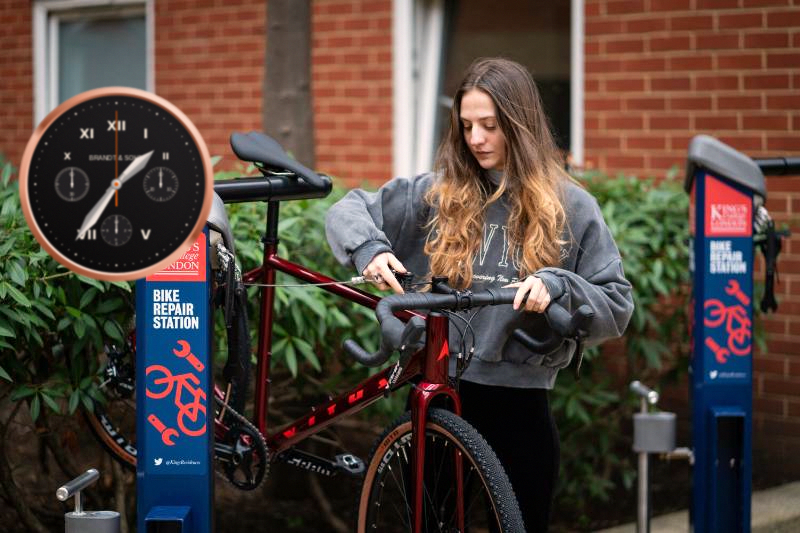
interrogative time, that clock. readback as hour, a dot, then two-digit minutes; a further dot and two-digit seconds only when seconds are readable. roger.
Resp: 1.36
